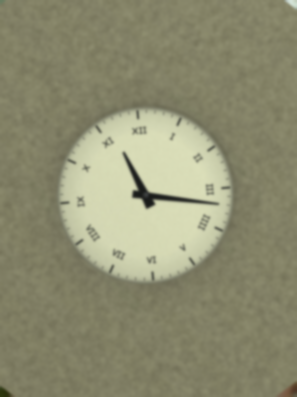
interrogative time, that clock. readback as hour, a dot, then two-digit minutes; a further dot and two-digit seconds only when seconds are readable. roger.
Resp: 11.17
